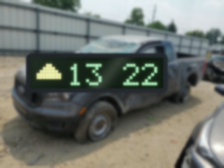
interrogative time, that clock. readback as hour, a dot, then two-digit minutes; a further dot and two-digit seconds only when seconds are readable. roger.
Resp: 13.22
